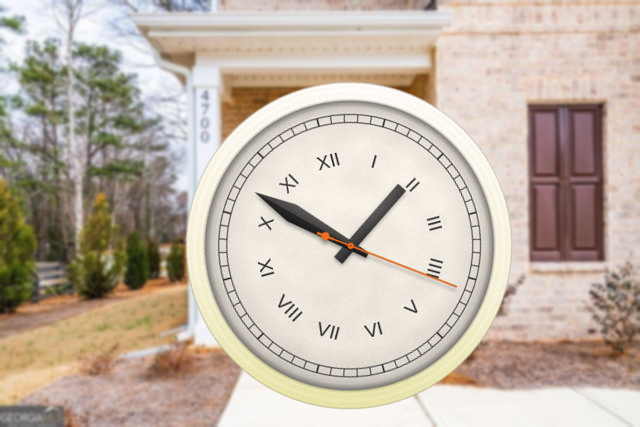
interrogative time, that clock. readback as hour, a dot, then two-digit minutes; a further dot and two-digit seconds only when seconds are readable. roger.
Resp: 1.52.21
